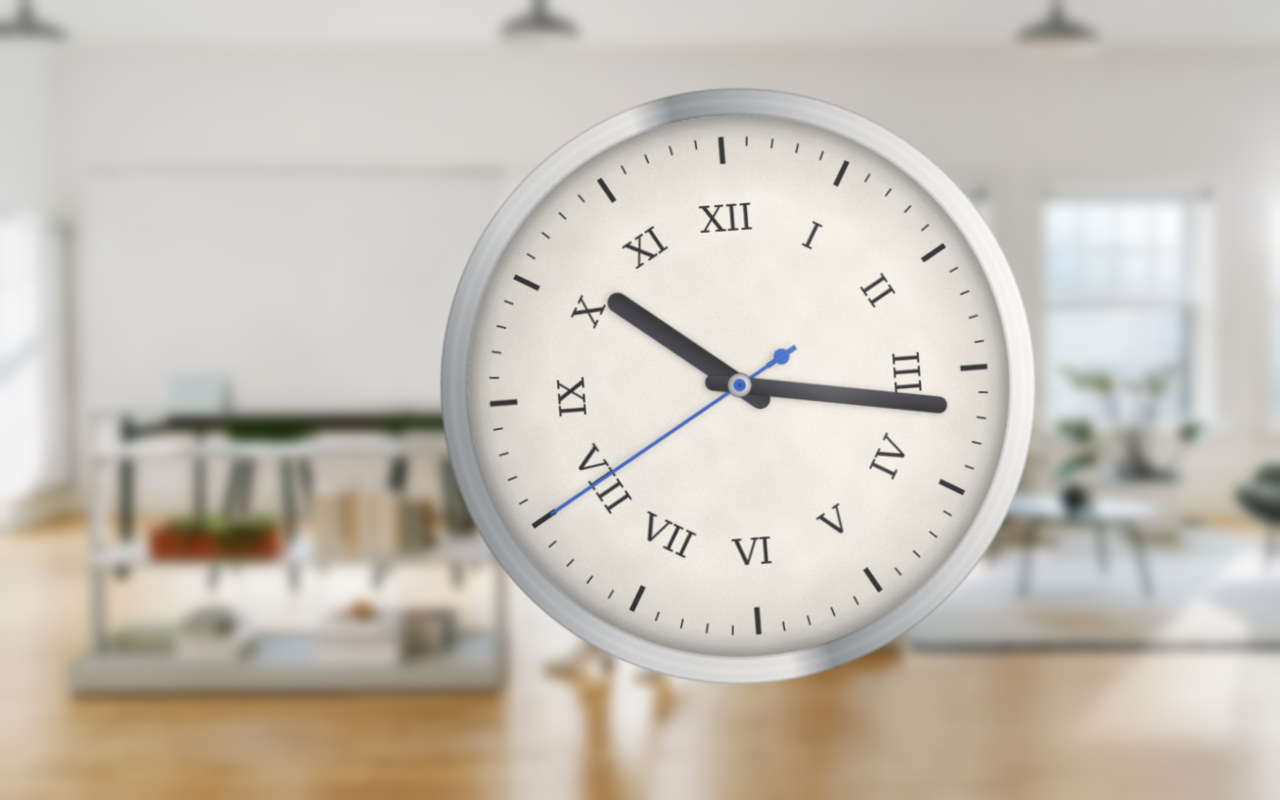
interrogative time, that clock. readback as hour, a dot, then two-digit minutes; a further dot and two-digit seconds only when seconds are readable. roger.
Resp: 10.16.40
